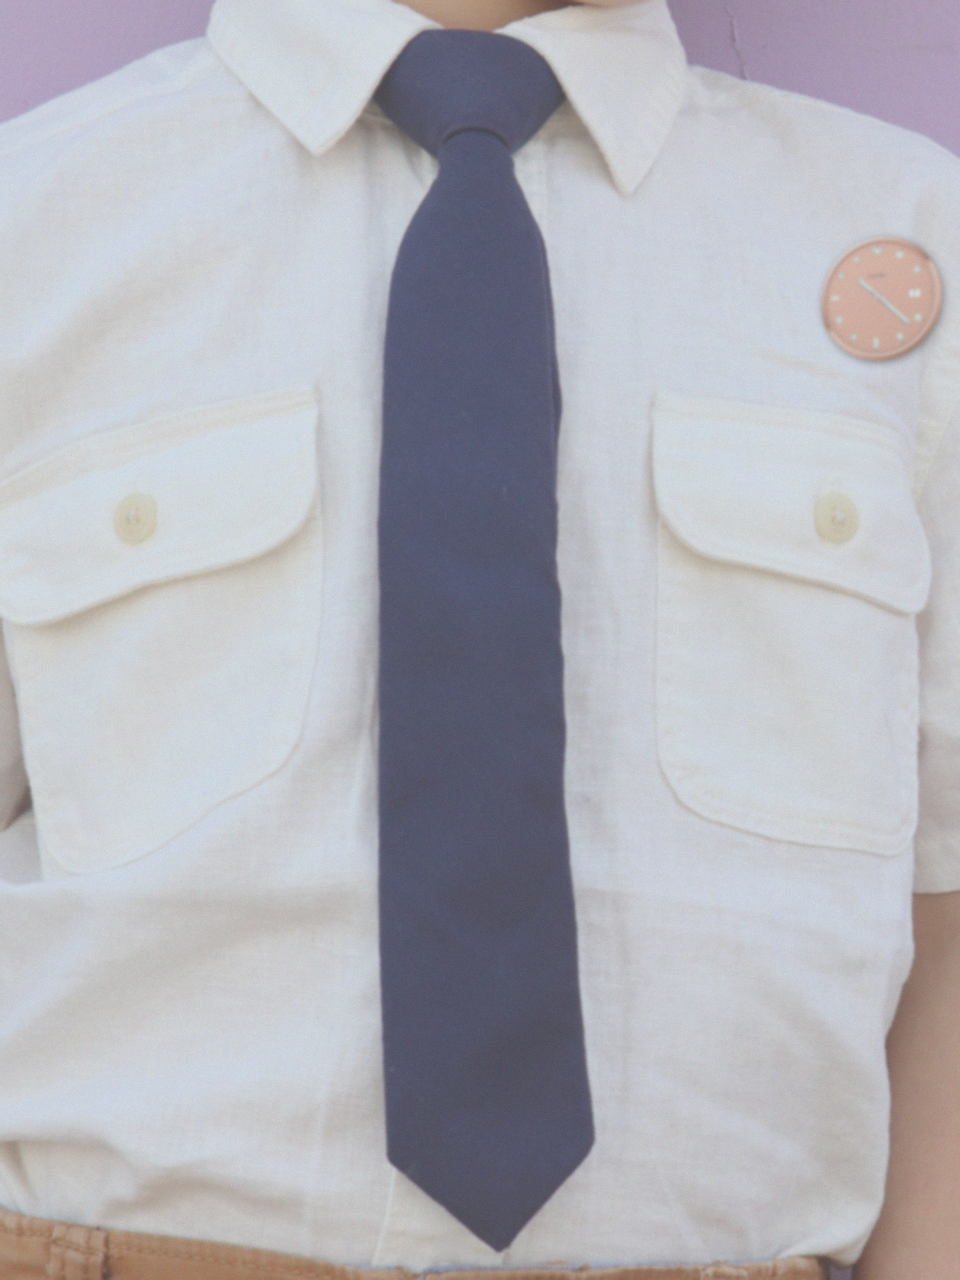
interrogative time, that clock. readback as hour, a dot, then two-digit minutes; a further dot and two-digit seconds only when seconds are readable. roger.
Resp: 10.22
